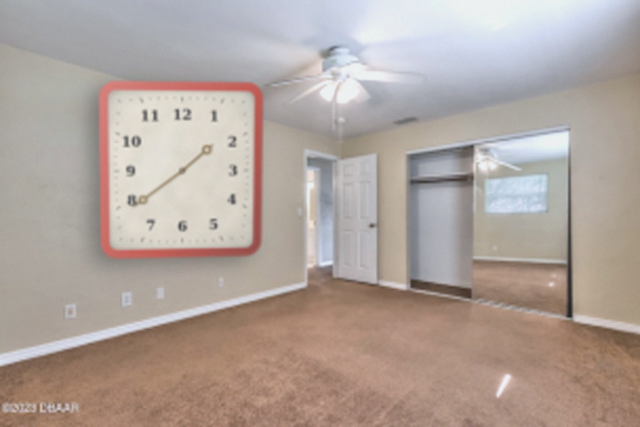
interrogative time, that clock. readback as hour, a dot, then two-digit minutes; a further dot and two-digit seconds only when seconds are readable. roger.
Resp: 1.39
